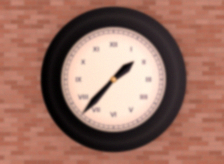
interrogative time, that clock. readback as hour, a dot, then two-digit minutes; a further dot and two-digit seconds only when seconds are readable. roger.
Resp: 1.37
